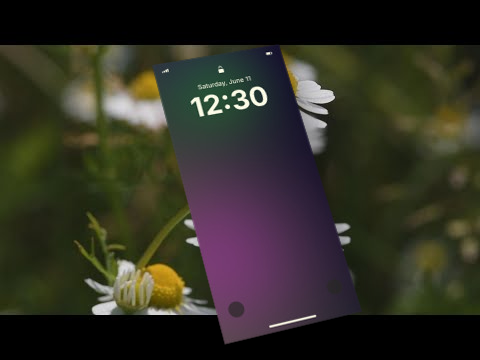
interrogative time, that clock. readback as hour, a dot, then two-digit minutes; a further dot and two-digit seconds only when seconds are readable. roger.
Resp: 12.30
